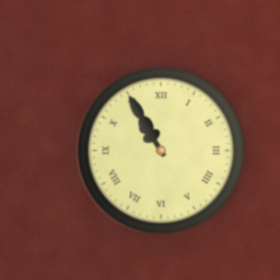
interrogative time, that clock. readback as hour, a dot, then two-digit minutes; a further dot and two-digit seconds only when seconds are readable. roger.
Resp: 10.55
